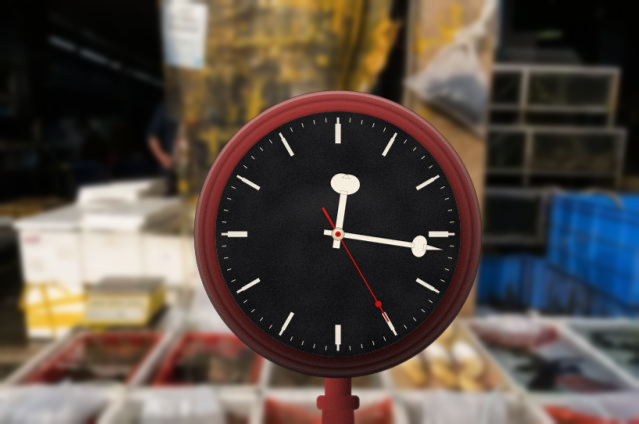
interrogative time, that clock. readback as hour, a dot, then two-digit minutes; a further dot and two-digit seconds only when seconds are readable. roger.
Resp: 12.16.25
